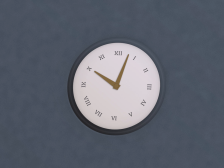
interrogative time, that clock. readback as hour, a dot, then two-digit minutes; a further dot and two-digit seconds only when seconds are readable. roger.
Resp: 10.03
